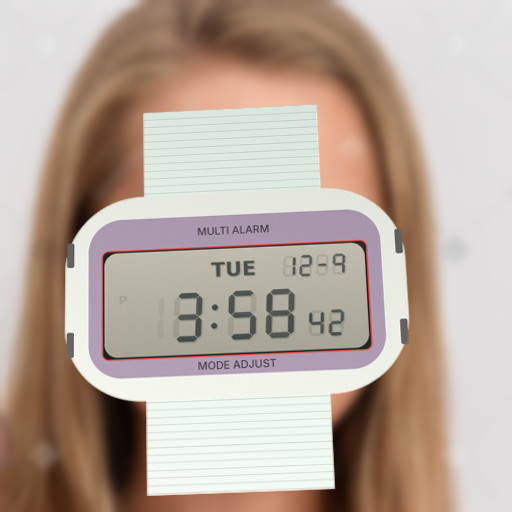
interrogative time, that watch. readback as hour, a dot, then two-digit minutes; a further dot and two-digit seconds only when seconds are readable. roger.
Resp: 3.58.42
